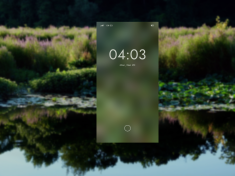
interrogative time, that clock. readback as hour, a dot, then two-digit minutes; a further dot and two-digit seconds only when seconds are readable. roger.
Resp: 4.03
